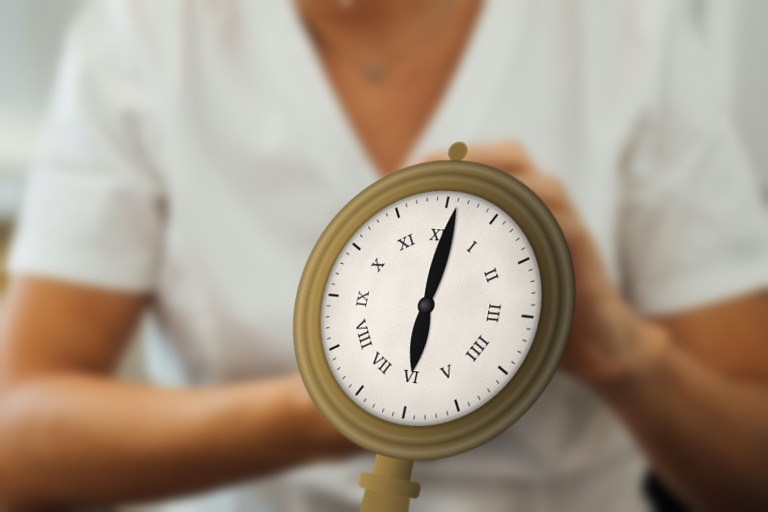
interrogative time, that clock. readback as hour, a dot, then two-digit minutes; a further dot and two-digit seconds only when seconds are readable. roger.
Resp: 6.01
